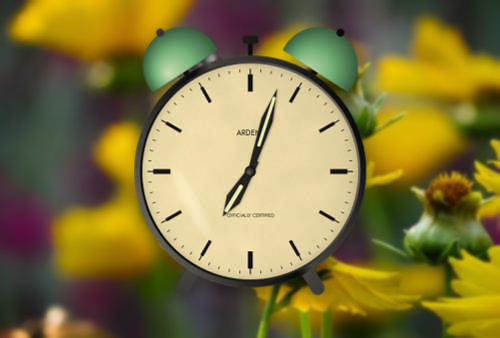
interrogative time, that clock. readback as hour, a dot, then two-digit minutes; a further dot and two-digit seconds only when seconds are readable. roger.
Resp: 7.03
